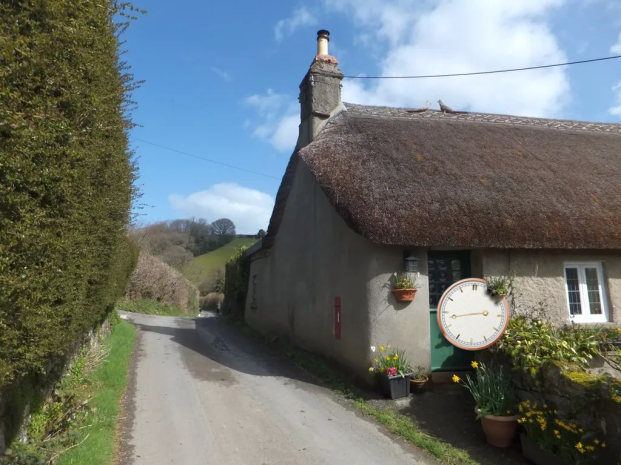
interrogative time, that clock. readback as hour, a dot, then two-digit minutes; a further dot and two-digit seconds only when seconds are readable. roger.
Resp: 2.43
